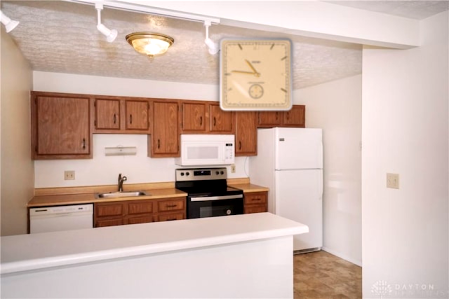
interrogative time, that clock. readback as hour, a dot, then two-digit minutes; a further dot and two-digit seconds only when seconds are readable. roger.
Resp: 10.46
